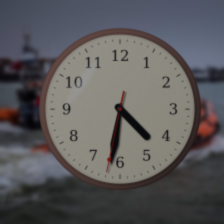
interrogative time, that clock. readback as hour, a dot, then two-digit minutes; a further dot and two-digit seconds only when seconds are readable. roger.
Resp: 4.31.32
